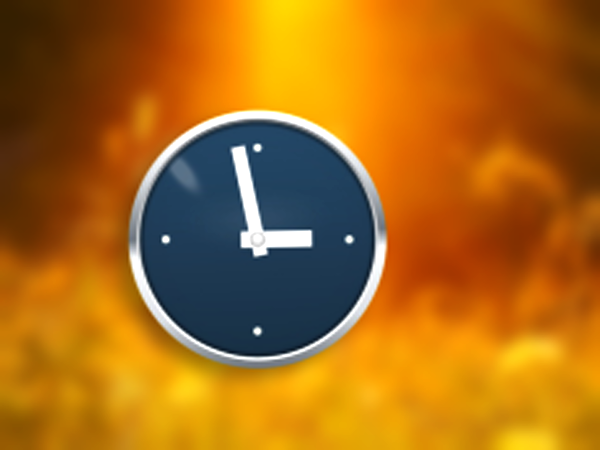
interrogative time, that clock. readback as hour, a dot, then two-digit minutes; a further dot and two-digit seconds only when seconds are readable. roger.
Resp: 2.58
